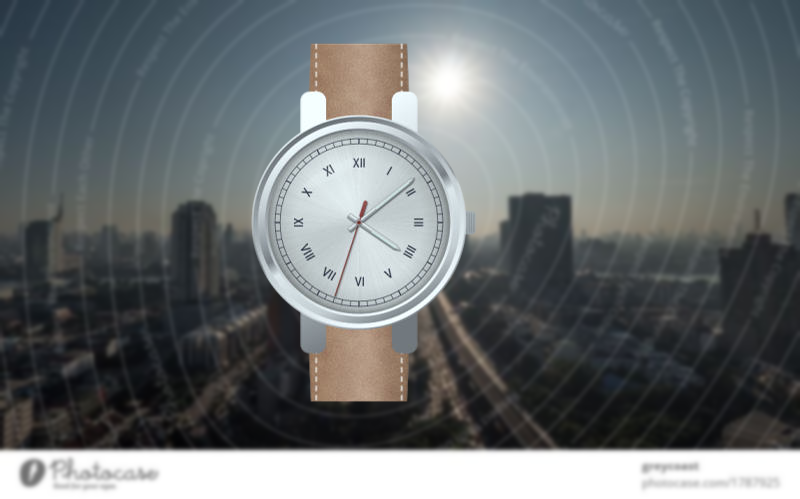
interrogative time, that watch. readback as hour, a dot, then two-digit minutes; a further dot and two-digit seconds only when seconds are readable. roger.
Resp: 4.08.33
